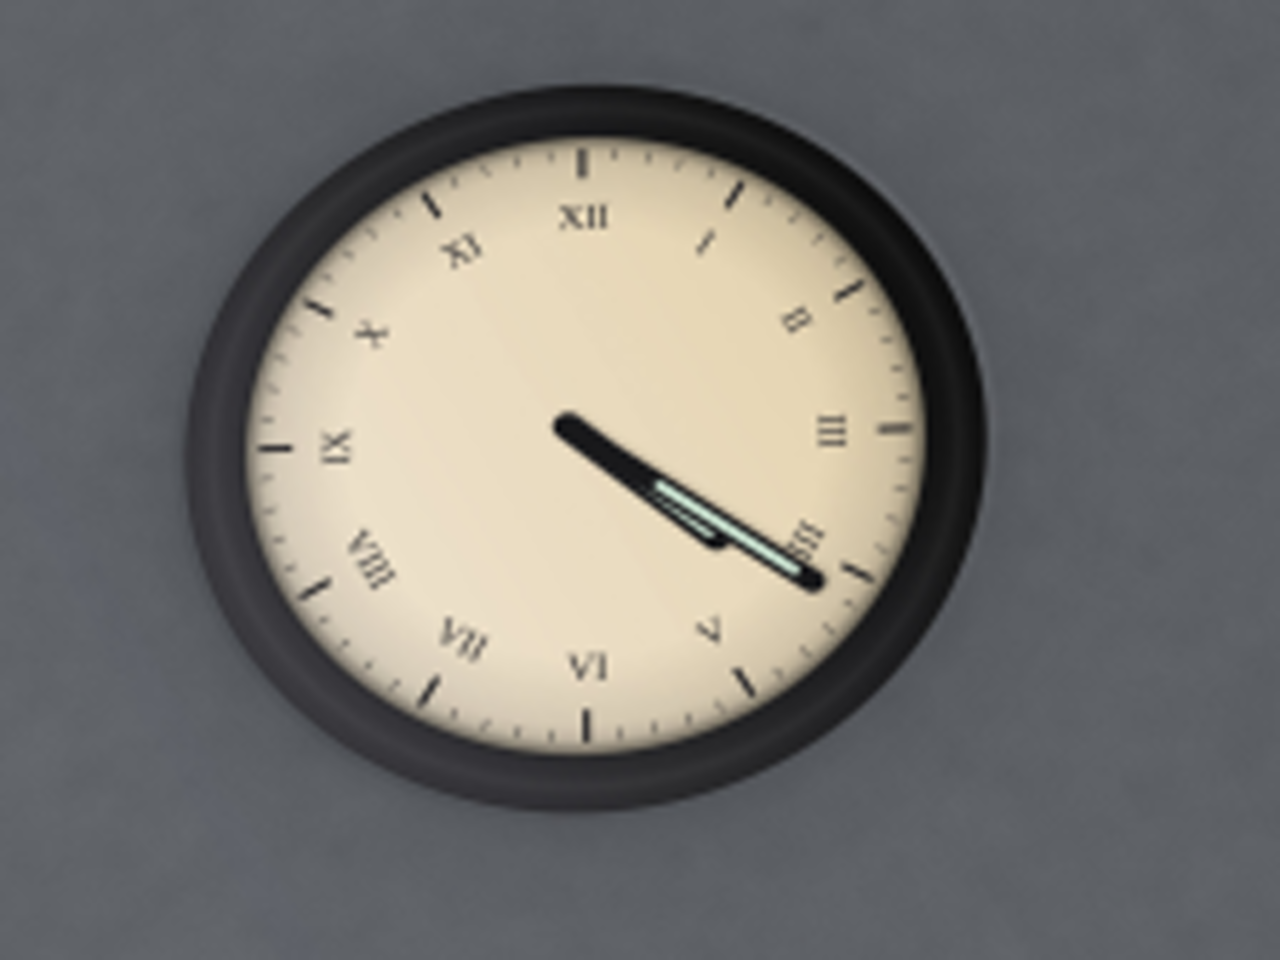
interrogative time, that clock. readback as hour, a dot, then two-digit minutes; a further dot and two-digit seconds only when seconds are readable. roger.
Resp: 4.21
